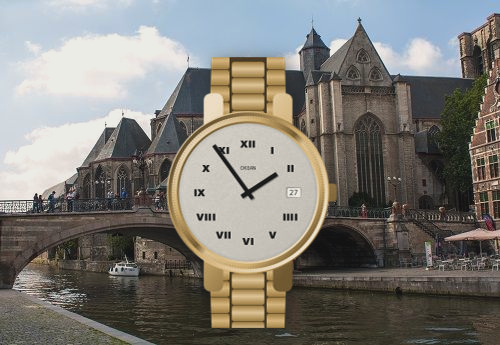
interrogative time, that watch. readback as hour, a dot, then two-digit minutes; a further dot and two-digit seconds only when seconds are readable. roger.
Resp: 1.54
